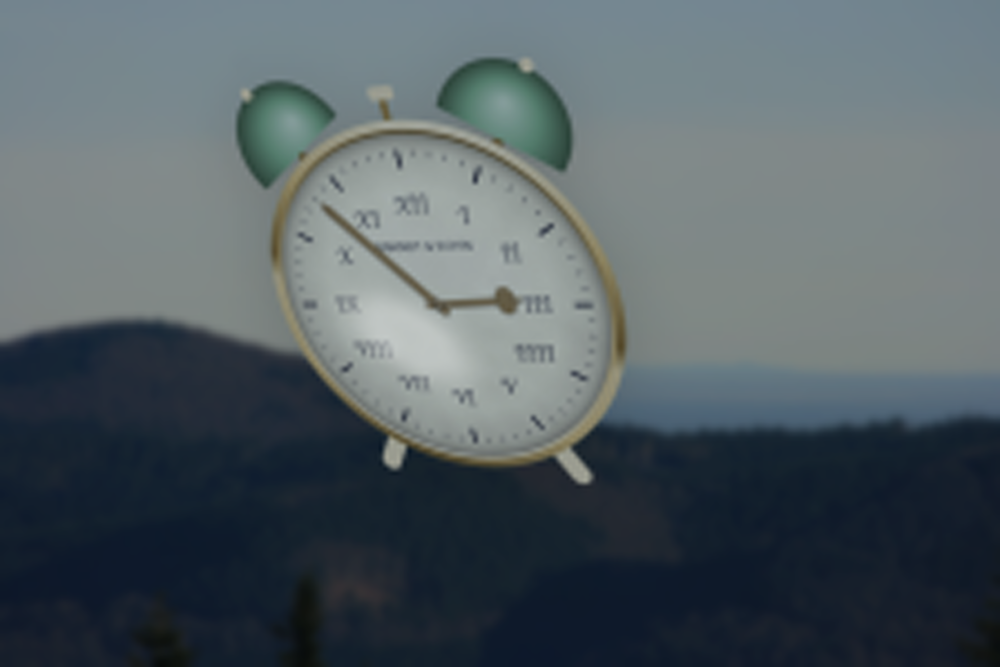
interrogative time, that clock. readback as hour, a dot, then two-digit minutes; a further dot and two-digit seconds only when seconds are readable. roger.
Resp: 2.53
